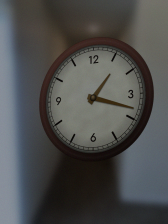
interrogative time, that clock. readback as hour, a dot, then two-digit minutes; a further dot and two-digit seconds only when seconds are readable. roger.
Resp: 1.18
